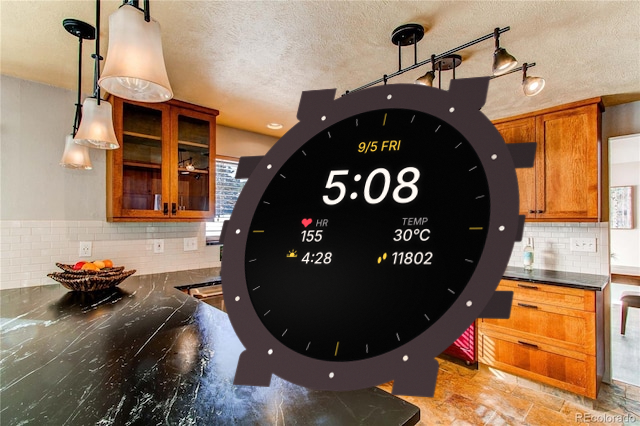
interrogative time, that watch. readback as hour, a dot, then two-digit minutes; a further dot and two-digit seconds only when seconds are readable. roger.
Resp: 5.08
